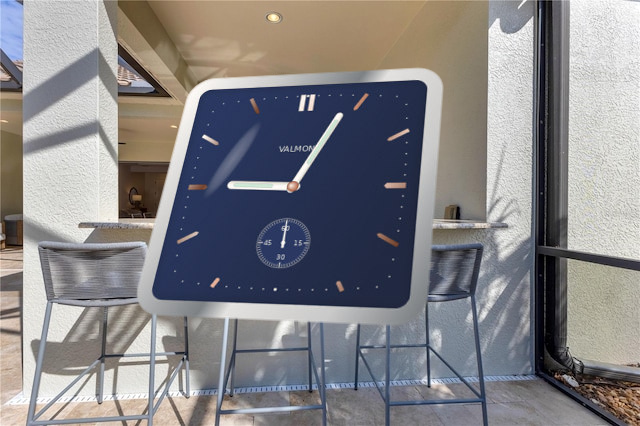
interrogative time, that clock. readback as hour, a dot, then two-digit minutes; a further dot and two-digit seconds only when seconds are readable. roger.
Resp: 9.04
